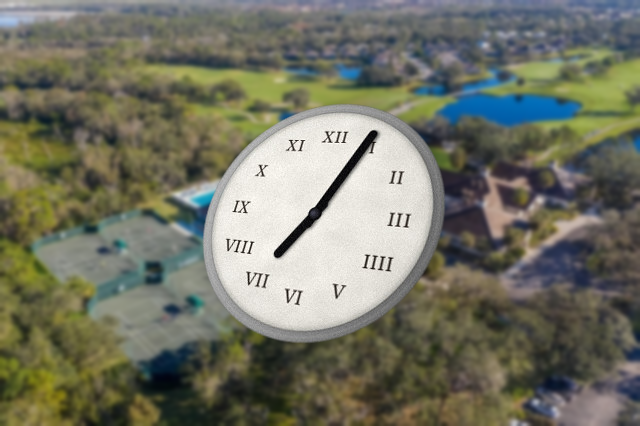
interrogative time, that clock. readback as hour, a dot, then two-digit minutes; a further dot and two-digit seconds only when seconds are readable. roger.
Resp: 7.04
